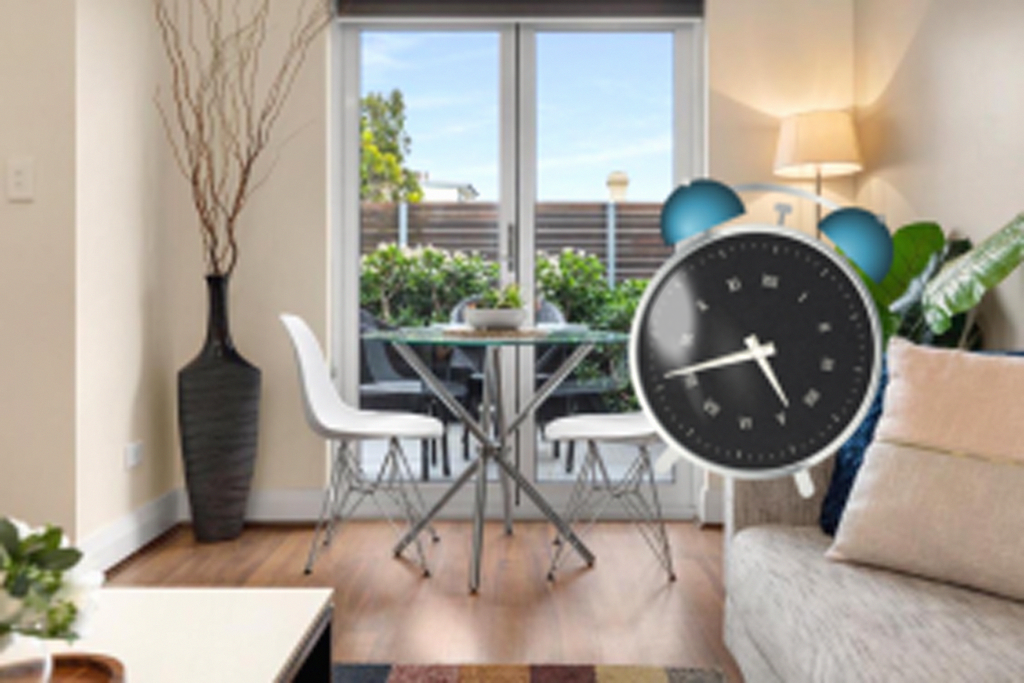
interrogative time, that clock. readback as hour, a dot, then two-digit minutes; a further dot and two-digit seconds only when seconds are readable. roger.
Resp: 4.41
